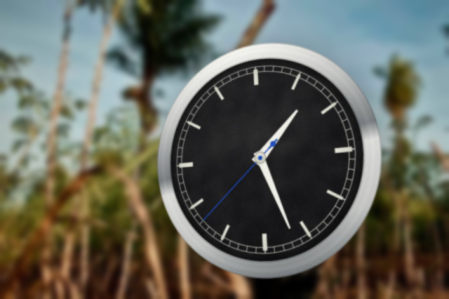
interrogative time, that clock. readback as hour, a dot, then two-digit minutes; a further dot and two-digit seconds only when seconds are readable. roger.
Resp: 1.26.38
